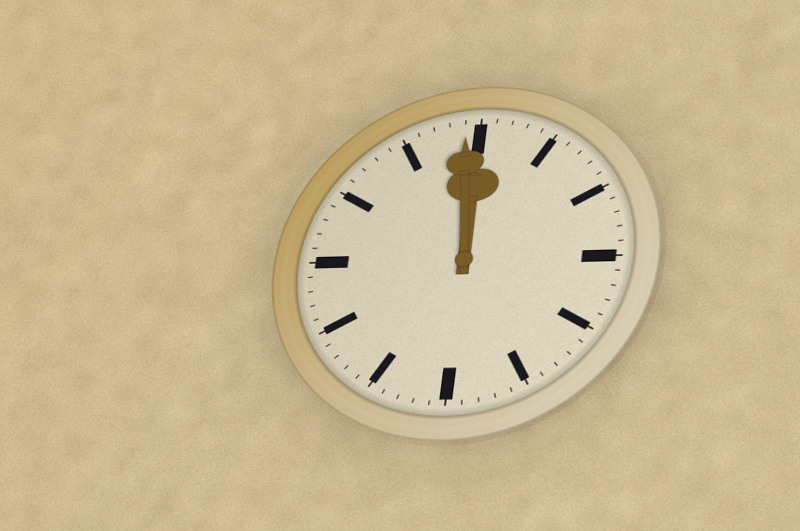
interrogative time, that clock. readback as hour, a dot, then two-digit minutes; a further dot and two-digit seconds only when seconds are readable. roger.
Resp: 11.59
